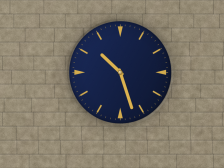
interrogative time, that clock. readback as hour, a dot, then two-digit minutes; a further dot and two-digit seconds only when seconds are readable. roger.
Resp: 10.27
